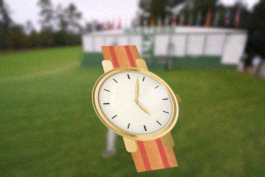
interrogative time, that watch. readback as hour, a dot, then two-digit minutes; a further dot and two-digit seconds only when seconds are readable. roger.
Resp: 5.03
